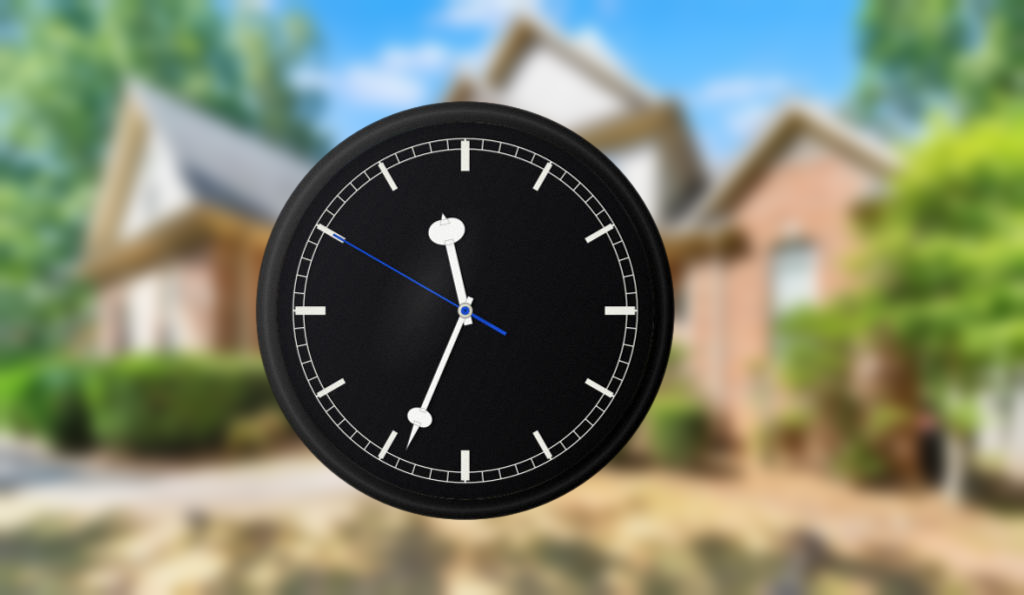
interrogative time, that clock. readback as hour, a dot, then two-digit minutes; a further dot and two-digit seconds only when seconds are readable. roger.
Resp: 11.33.50
